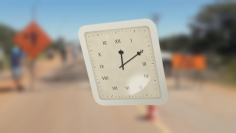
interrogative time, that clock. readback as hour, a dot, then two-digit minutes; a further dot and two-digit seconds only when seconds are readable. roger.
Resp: 12.10
